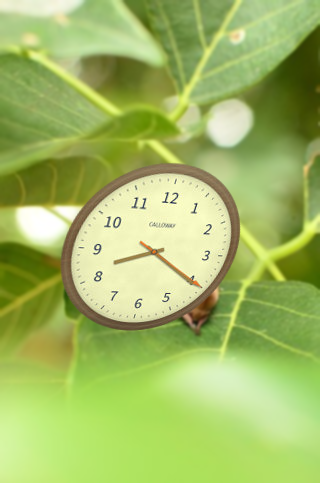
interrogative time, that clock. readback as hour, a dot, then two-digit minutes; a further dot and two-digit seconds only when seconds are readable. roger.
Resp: 8.20.20
